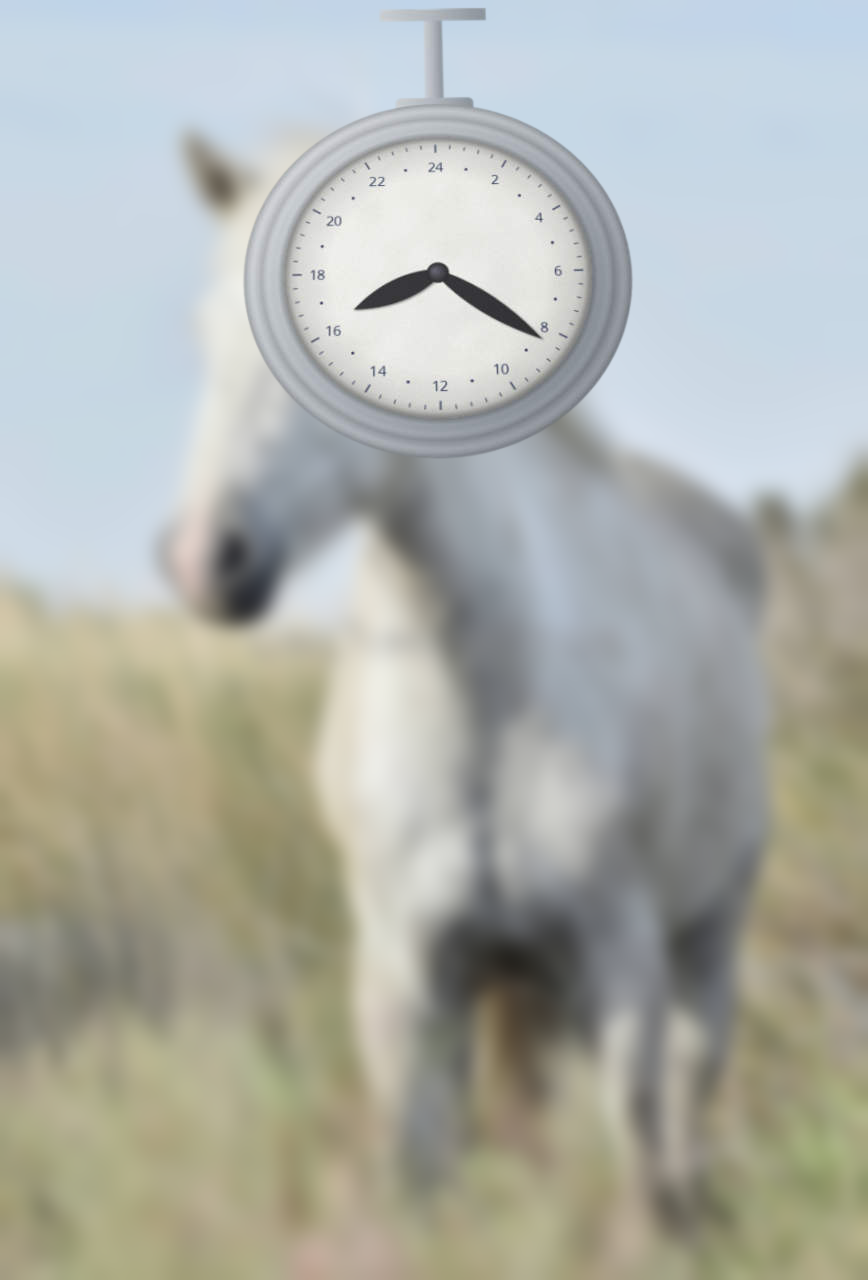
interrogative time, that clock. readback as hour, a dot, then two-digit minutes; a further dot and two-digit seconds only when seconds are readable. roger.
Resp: 16.21
